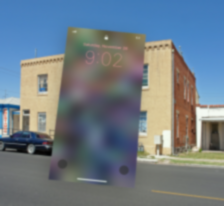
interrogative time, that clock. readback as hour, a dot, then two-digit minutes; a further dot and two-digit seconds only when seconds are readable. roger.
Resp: 9.02
